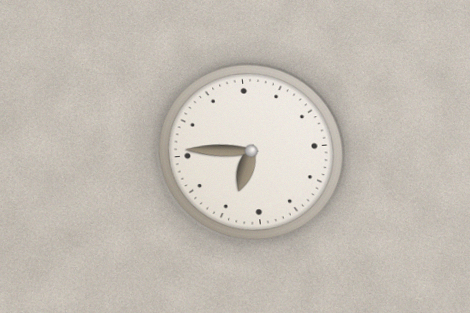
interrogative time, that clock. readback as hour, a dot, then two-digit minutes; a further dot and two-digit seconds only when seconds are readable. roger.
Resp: 6.46
